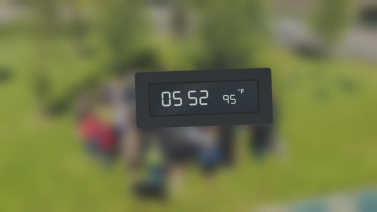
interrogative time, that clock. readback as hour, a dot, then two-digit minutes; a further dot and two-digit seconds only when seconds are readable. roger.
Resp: 5.52
